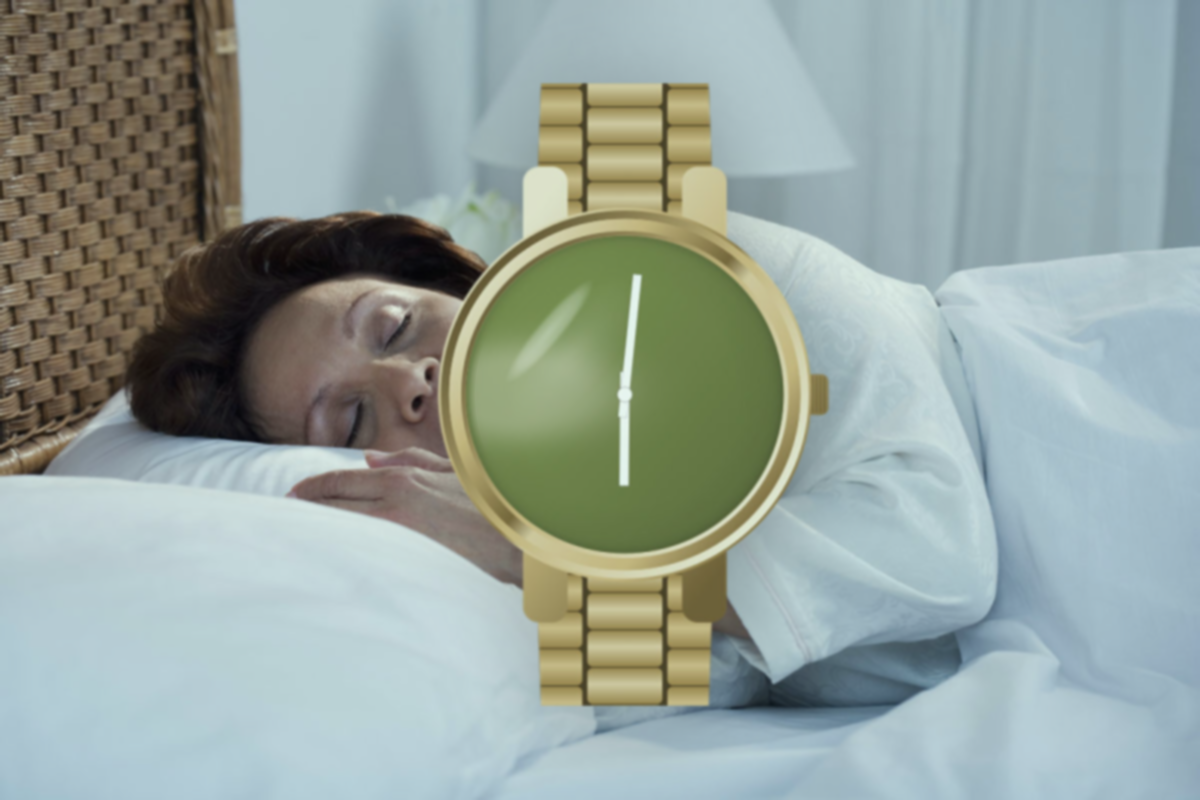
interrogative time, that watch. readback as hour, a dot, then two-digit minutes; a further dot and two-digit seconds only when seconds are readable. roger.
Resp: 6.01
